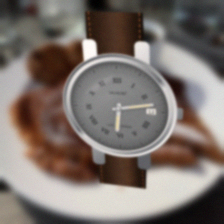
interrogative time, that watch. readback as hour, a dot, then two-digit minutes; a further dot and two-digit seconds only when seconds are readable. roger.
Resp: 6.13
